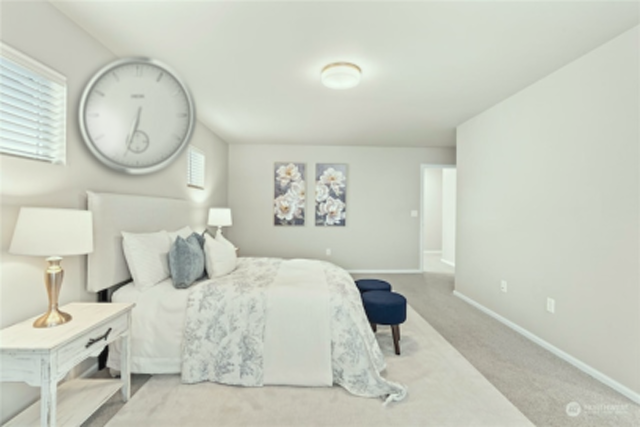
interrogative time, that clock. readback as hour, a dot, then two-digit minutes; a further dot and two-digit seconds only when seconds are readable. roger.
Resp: 6.33
